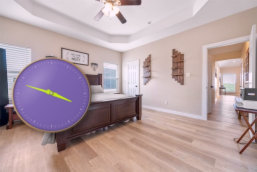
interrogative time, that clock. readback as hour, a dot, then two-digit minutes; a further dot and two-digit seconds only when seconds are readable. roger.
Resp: 3.48
